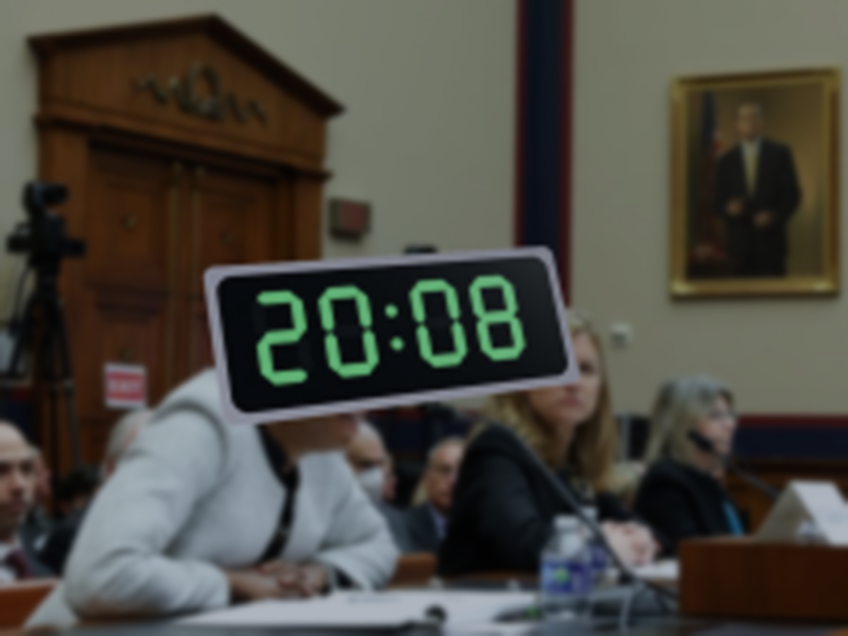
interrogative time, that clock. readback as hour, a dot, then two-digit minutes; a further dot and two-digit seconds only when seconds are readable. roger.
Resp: 20.08
